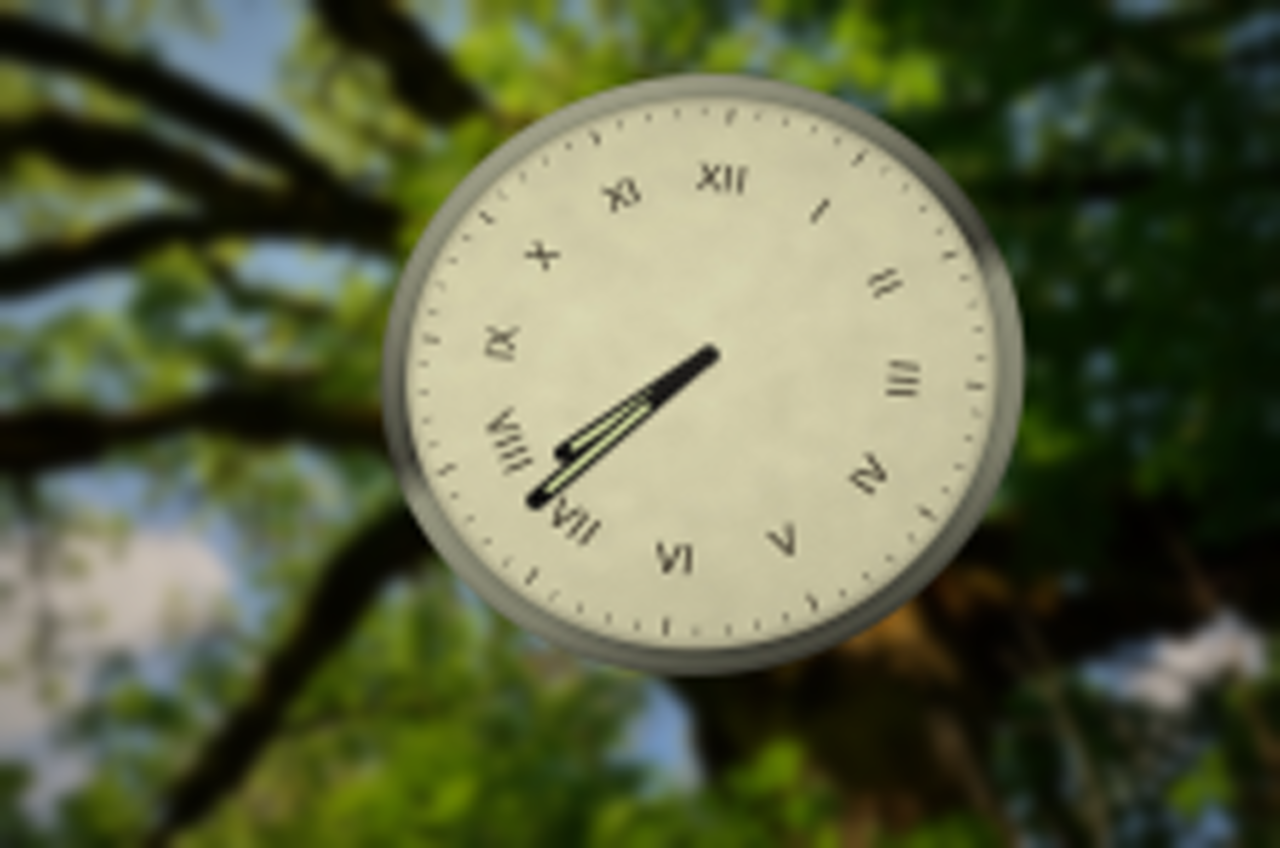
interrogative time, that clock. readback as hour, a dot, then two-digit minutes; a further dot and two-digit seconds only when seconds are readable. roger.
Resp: 7.37
